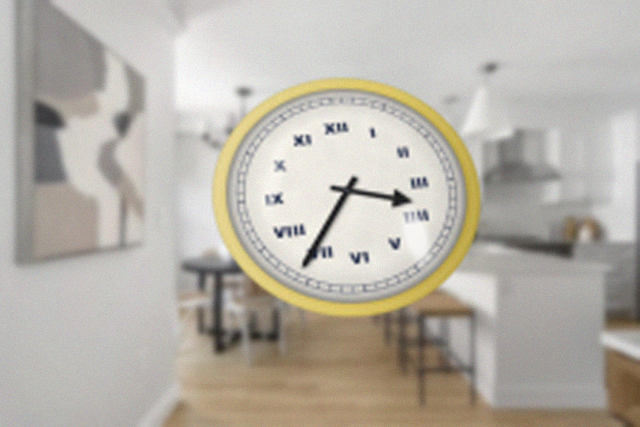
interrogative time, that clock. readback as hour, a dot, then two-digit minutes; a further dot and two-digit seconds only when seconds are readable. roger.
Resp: 3.36
